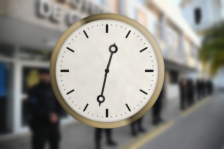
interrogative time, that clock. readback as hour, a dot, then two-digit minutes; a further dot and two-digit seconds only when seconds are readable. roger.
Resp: 12.32
